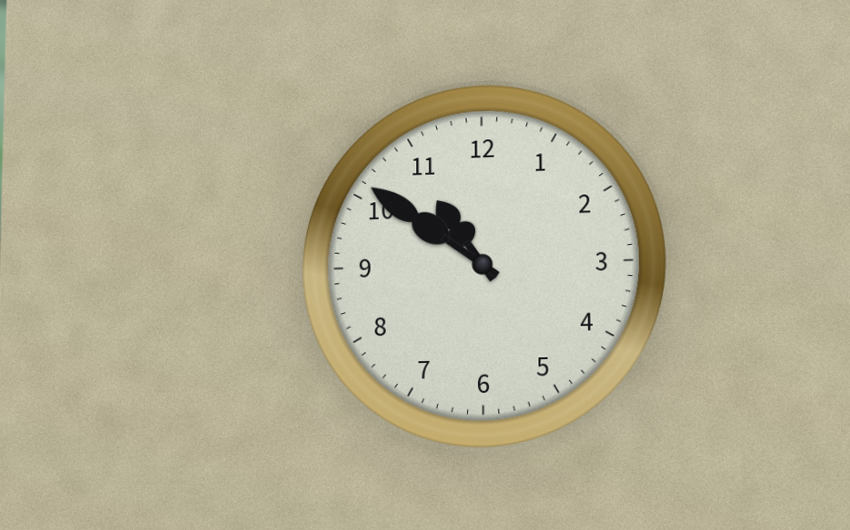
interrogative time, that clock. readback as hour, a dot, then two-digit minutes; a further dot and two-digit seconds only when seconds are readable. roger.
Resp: 10.51
